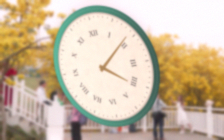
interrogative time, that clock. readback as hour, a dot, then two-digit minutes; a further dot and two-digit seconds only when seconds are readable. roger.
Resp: 4.09
